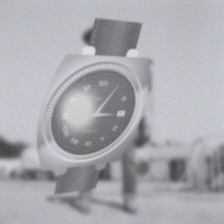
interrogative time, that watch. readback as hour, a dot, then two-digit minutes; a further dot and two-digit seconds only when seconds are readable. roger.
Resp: 3.05
